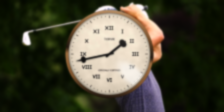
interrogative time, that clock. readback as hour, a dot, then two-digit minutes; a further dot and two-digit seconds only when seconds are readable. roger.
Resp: 1.43
